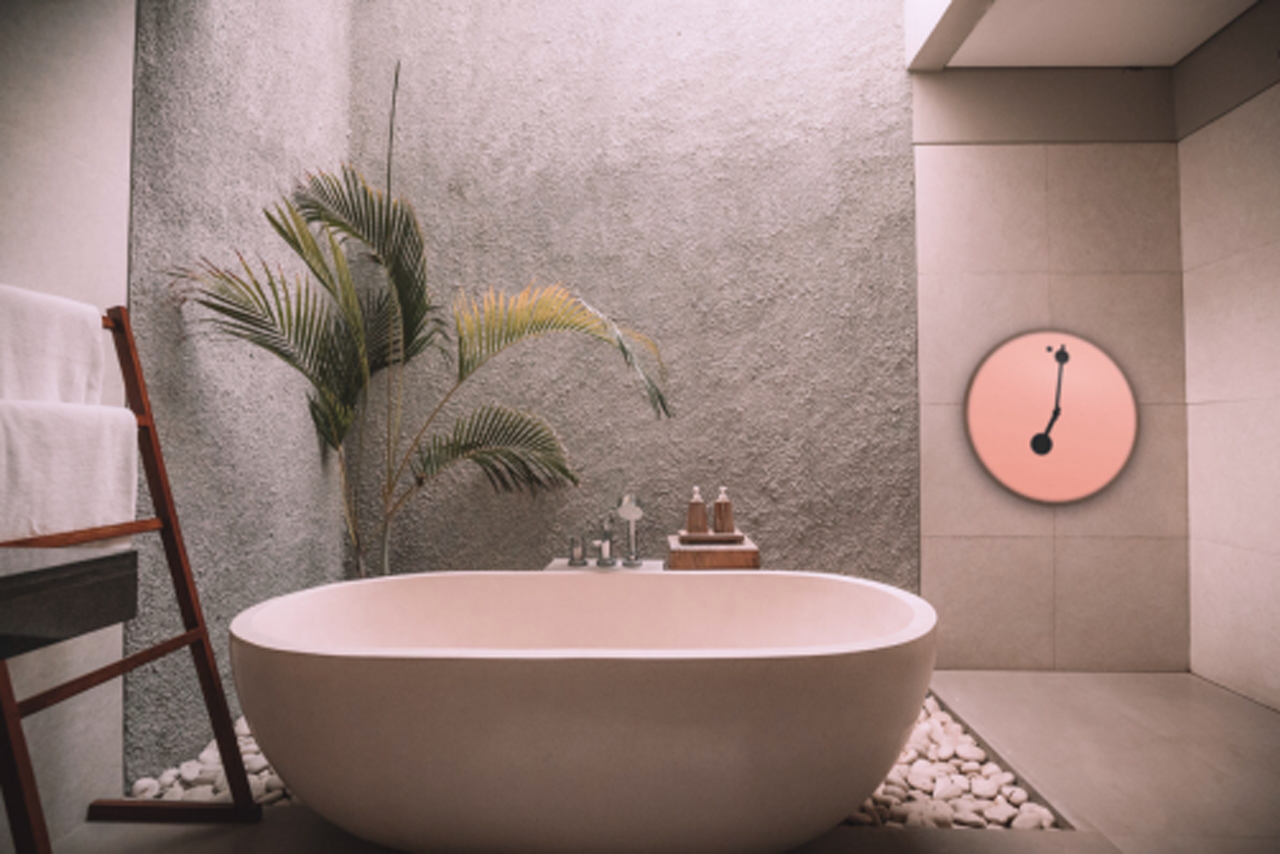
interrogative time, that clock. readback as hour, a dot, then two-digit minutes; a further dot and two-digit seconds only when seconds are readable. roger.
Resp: 7.02
